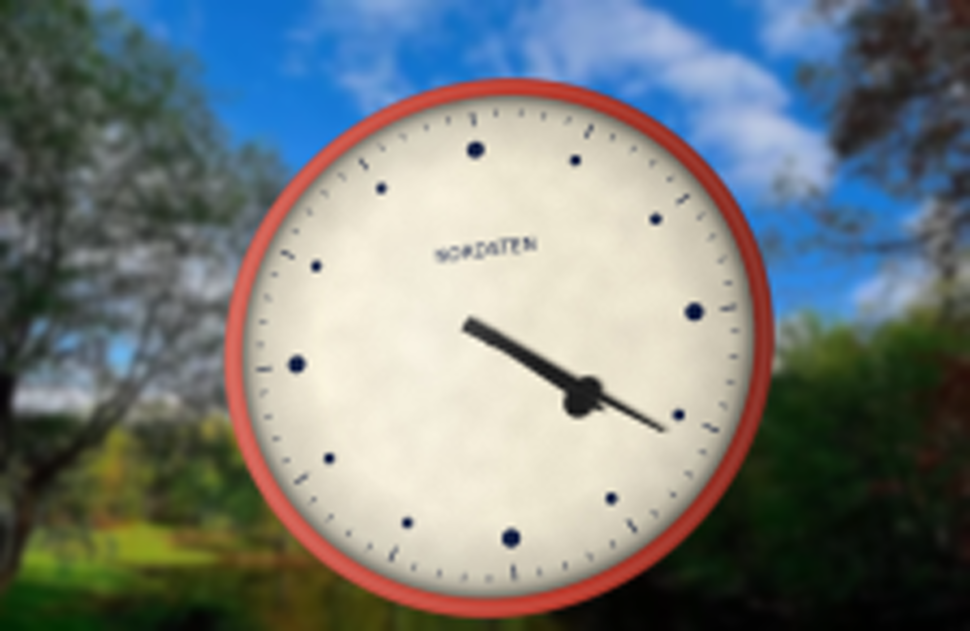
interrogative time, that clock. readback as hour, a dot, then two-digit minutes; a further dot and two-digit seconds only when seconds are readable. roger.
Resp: 4.21
